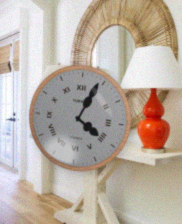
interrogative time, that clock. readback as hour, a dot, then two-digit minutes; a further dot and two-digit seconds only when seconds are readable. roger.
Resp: 4.04
